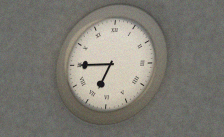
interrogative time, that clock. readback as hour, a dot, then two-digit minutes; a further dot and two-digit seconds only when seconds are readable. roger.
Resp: 6.45
